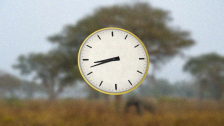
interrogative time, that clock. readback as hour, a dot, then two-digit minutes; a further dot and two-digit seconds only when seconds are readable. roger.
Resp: 8.42
